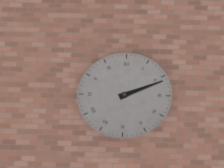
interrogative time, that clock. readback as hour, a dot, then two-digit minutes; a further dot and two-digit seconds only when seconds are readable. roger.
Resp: 2.11
